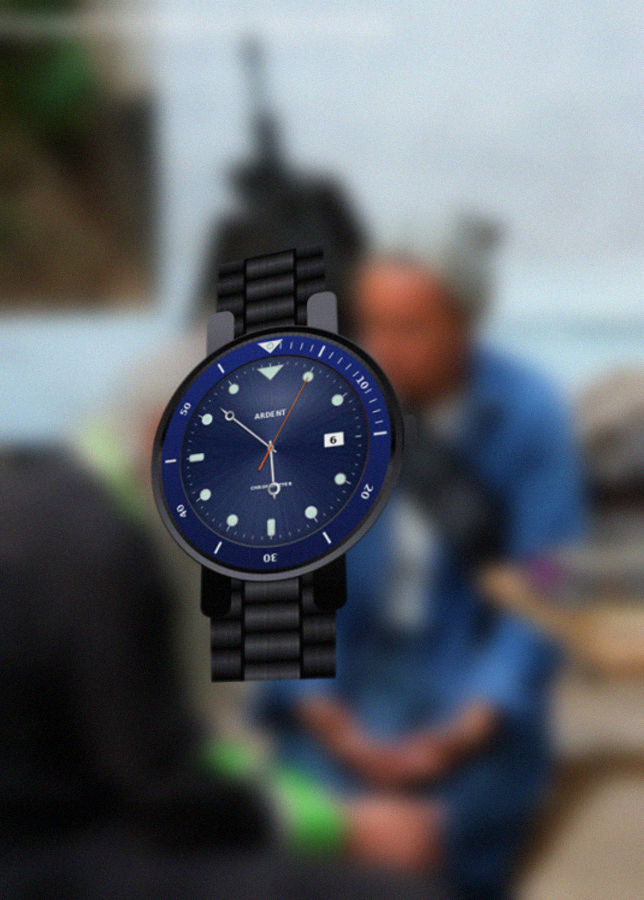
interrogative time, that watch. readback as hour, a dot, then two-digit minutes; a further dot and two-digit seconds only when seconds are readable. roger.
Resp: 5.52.05
